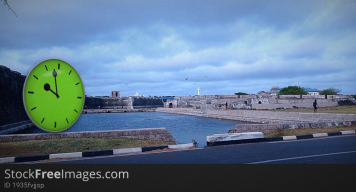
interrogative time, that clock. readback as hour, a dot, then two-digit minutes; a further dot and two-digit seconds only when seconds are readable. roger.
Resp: 9.58
